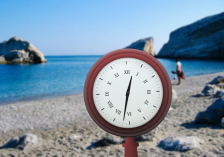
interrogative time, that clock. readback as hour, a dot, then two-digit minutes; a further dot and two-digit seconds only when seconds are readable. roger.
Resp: 12.32
